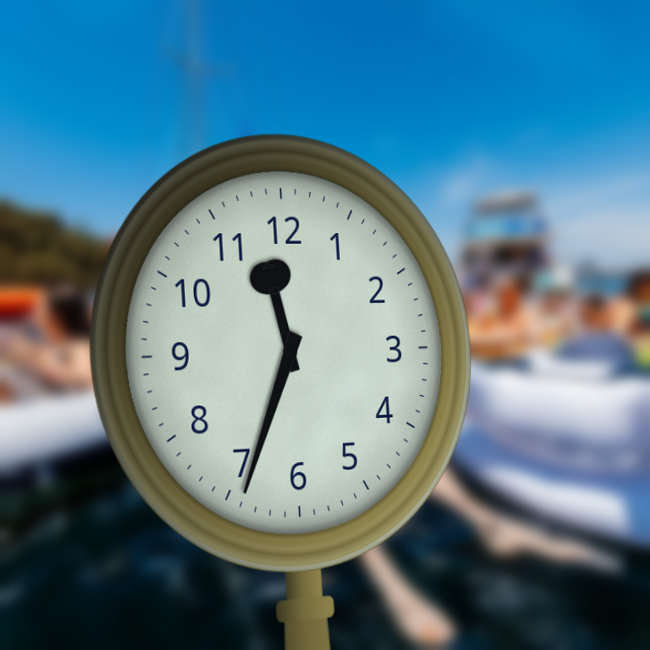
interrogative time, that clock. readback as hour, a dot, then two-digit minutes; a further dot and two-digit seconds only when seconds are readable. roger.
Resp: 11.34
